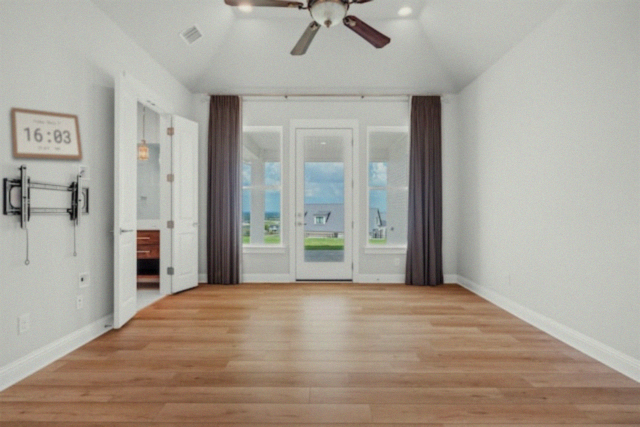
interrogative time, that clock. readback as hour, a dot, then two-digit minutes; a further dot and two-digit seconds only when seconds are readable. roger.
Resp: 16.03
